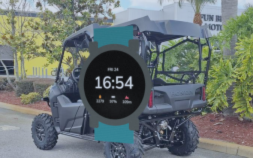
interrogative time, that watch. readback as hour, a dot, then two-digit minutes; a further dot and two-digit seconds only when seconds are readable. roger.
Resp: 16.54
